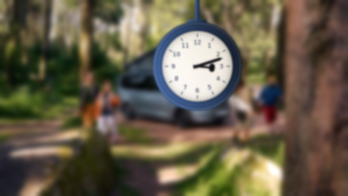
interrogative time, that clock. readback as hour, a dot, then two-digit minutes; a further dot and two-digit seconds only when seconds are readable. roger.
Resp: 3.12
